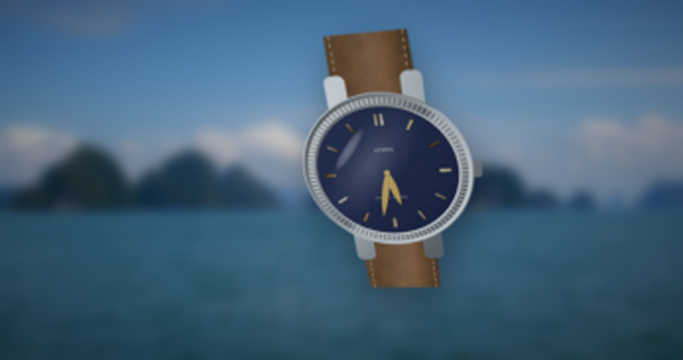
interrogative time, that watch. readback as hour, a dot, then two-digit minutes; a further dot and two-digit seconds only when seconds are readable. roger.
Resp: 5.32
